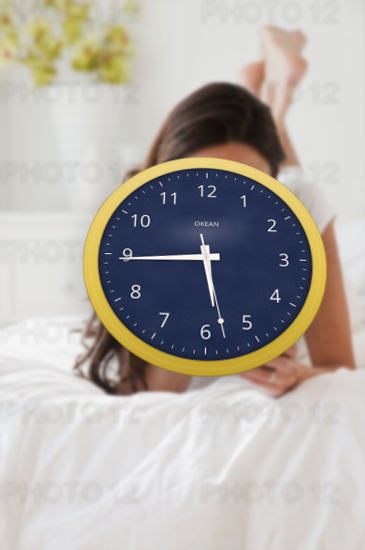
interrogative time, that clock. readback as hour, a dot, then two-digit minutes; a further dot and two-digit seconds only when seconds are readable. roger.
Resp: 5.44.28
